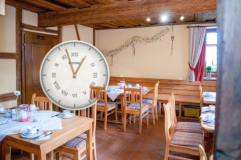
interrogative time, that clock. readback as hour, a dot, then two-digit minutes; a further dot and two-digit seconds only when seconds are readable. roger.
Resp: 12.57
